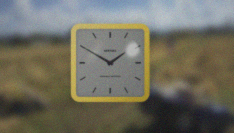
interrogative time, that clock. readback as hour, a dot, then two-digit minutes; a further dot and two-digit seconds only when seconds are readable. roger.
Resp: 1.50
